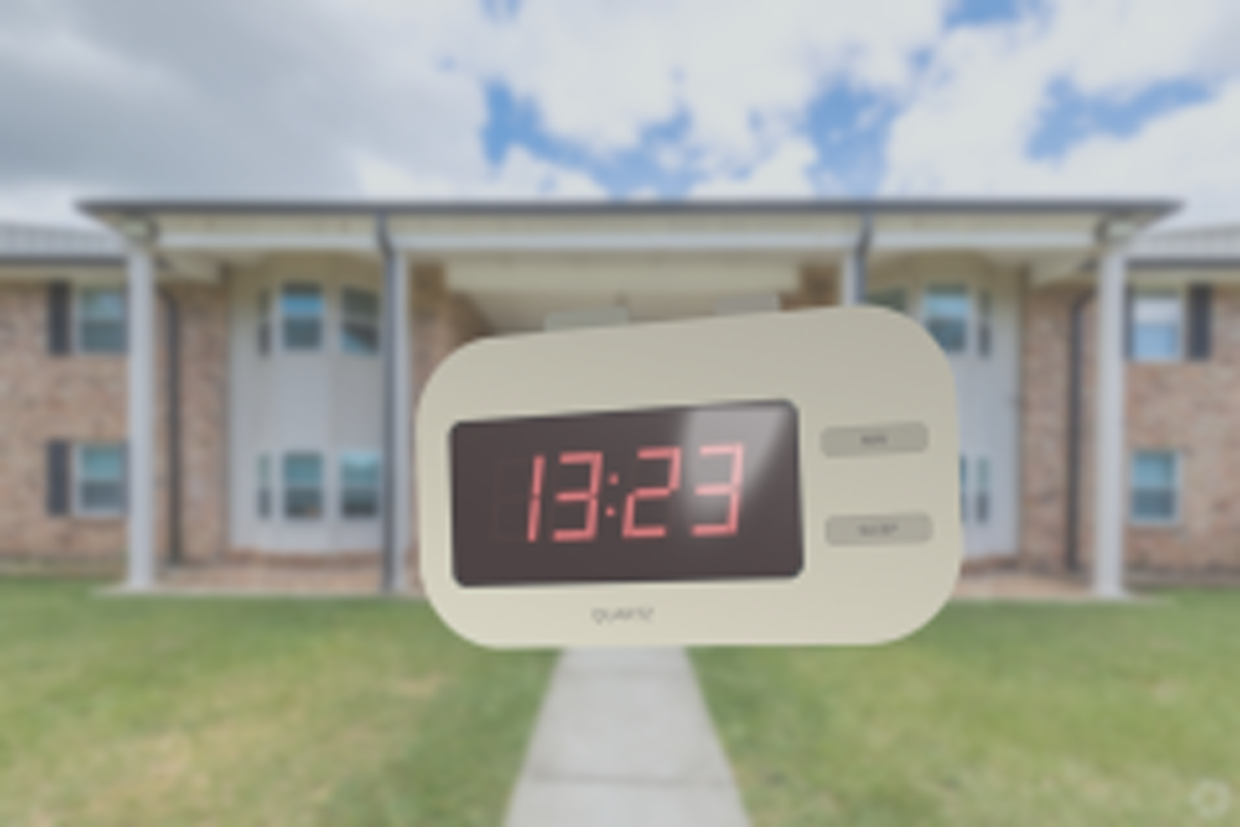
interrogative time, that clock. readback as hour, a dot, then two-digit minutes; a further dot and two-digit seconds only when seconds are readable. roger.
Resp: 13.23
